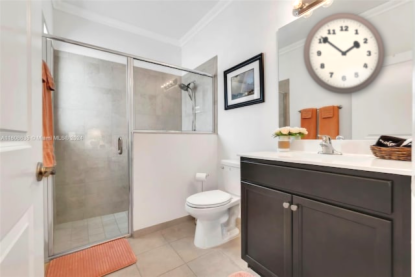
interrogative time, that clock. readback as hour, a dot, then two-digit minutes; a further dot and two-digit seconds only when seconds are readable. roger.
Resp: 1.51
